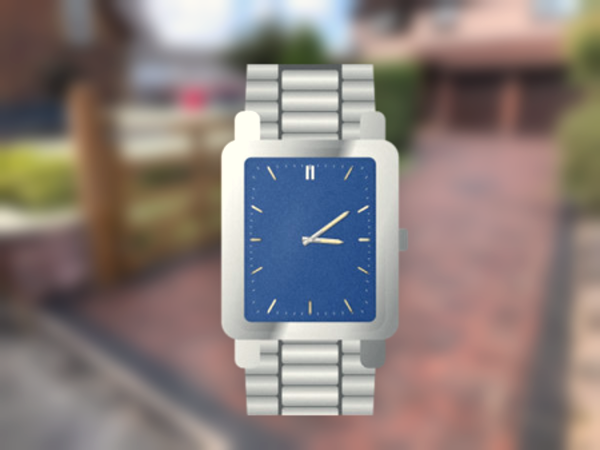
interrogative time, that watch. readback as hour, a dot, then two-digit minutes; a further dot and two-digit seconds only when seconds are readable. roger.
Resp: 3.09
